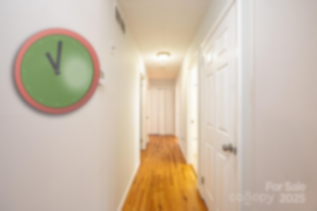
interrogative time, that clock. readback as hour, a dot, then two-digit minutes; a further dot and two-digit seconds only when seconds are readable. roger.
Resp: 11.01
